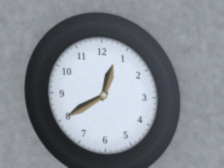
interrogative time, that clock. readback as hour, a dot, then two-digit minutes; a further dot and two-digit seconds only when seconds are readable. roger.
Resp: 12.40
